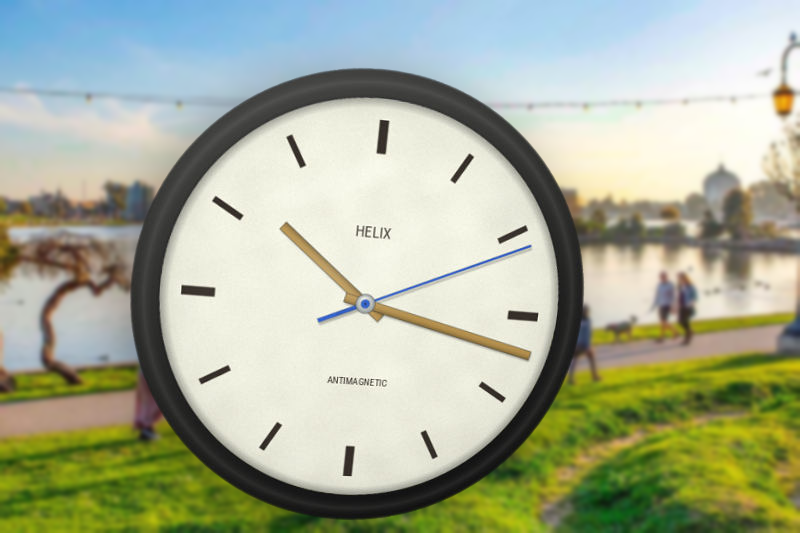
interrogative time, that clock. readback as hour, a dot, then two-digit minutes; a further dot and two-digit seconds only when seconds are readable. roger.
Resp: 10.17.11
